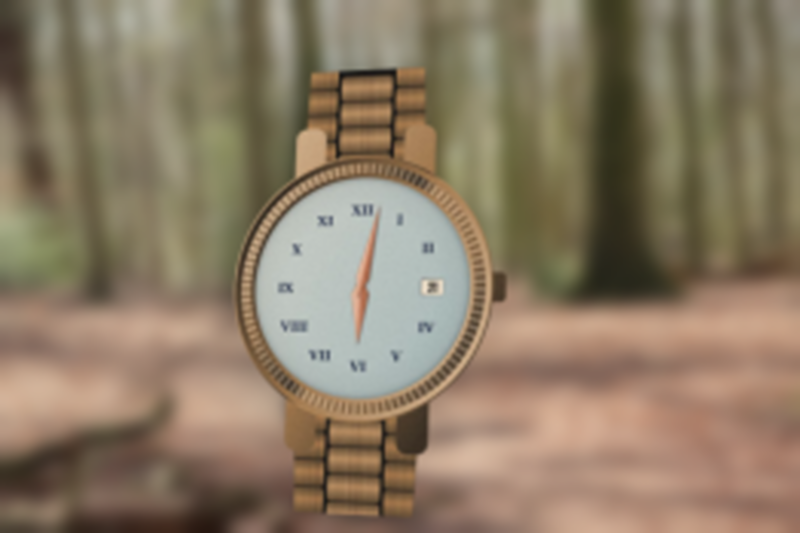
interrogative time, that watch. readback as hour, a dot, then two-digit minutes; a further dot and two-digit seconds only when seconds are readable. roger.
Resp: 6.02
